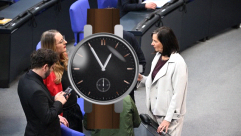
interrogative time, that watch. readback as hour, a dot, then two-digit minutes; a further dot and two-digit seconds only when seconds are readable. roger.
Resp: 12.55
